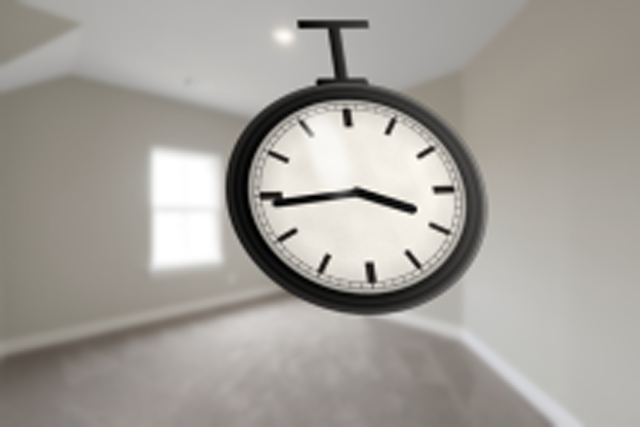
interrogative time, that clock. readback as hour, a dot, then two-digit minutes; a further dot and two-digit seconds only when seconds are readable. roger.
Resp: 3.44
